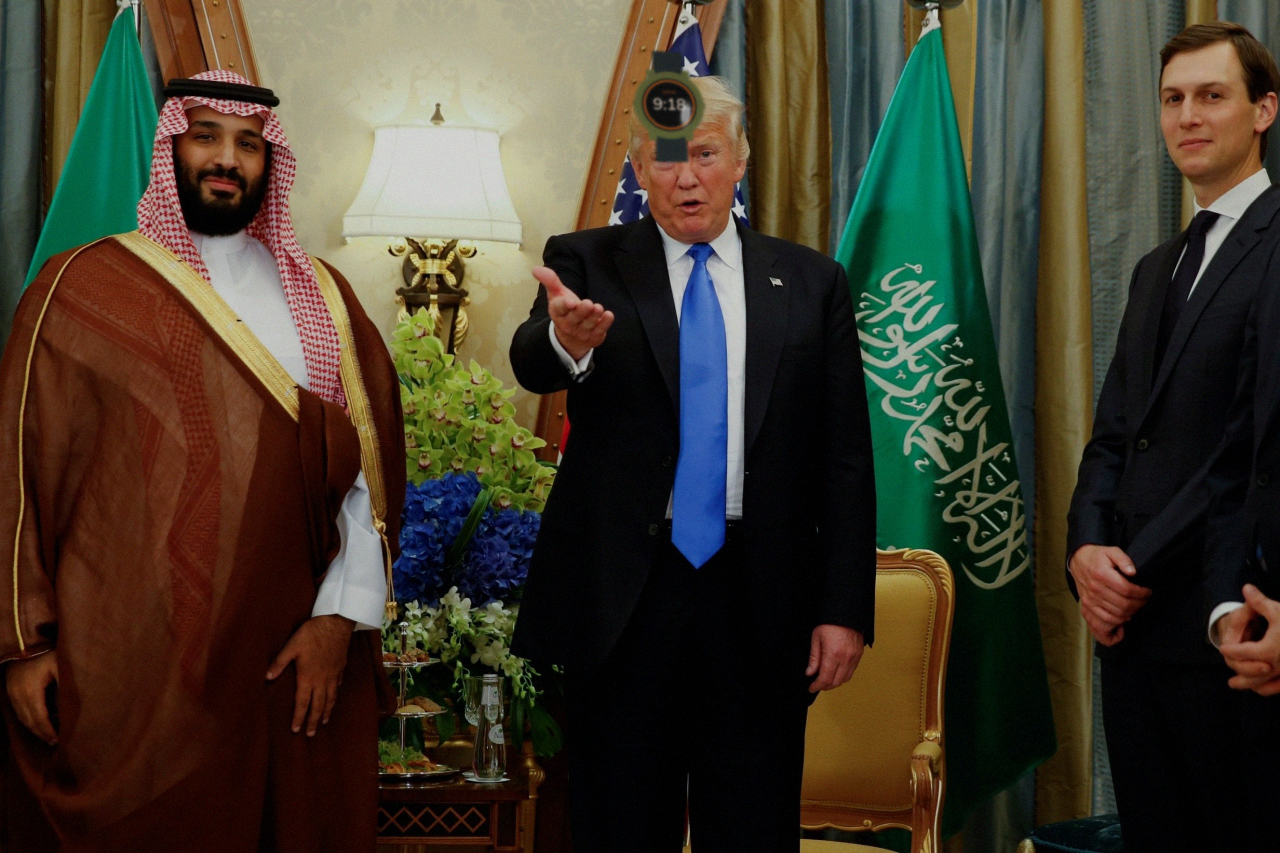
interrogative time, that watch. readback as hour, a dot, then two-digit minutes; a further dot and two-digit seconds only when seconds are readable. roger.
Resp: 9.18
